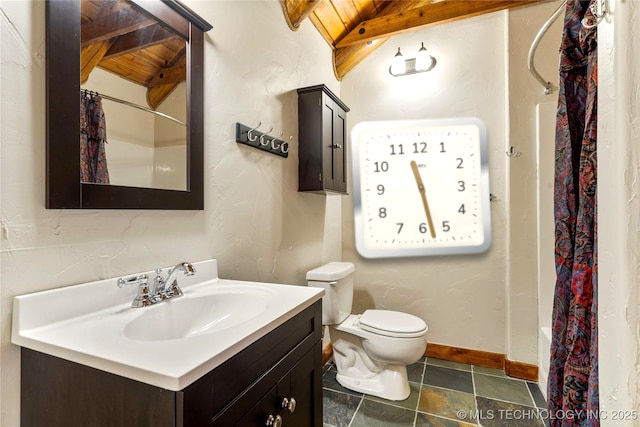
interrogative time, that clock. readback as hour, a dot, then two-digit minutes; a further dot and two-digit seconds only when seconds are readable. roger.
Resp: 11.28
